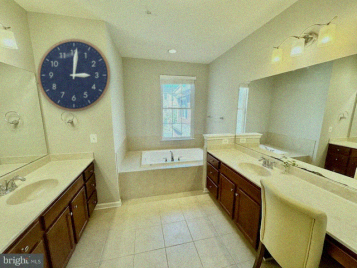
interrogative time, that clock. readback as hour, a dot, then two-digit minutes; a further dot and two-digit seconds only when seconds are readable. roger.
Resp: 3.01
